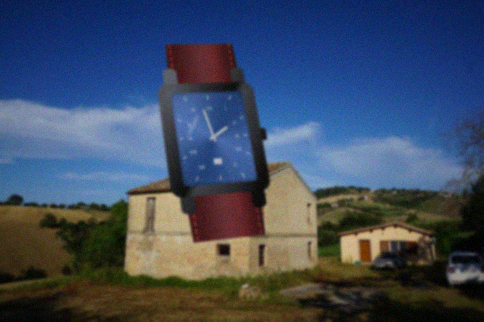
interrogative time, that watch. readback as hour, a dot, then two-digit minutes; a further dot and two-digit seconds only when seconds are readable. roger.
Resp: 1.58
